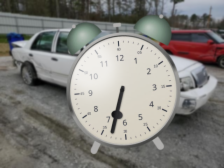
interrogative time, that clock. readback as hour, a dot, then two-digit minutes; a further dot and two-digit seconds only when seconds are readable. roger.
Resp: 6.33
